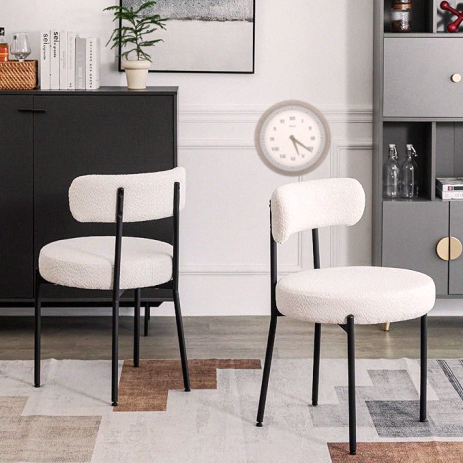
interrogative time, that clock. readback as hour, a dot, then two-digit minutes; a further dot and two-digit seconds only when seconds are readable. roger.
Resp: 5.21
